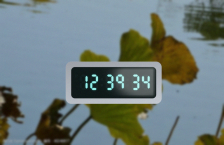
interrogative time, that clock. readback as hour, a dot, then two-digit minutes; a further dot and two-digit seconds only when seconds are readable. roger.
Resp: 12.39.34
